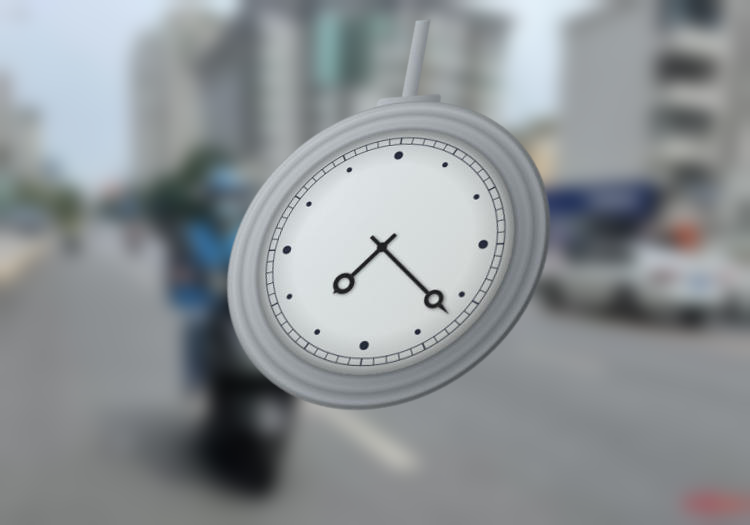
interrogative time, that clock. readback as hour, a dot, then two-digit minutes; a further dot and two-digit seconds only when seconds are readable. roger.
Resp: 7.22
